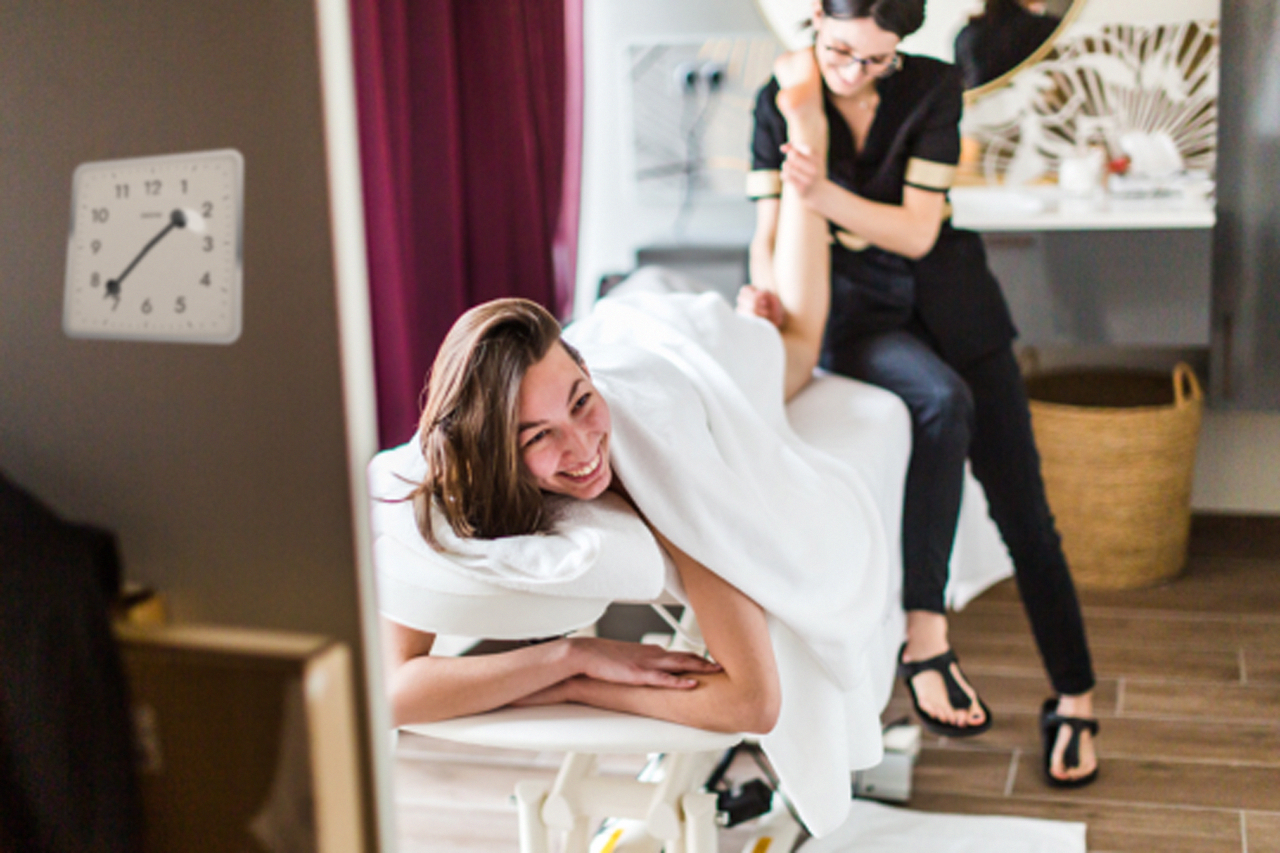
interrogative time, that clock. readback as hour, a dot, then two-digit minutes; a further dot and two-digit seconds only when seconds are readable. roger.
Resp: 1.37
